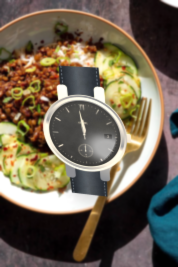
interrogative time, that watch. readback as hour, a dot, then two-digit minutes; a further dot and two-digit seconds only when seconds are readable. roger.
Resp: 11.59
